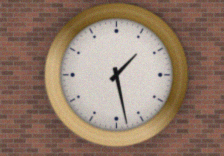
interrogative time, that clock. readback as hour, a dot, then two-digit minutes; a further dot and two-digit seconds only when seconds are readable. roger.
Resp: 1.28
